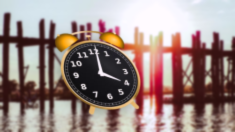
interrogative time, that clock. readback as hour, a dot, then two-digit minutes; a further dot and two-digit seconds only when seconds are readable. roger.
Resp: 4.01
